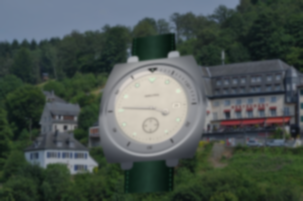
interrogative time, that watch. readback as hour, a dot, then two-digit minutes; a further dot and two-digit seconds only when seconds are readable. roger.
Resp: 3.46
